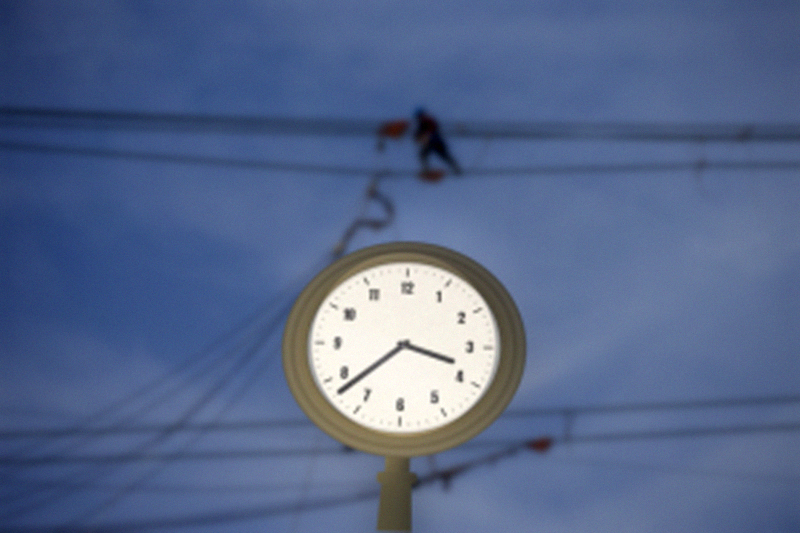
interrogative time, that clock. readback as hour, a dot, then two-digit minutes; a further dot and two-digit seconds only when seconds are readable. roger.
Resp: 3.38
